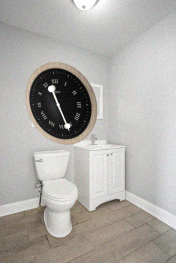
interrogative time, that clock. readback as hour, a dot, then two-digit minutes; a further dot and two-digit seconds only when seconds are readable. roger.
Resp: 11.27
